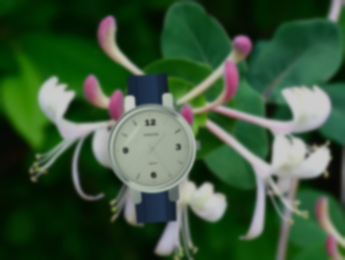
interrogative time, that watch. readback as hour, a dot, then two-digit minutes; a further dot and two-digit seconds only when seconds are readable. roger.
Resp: 1.25
